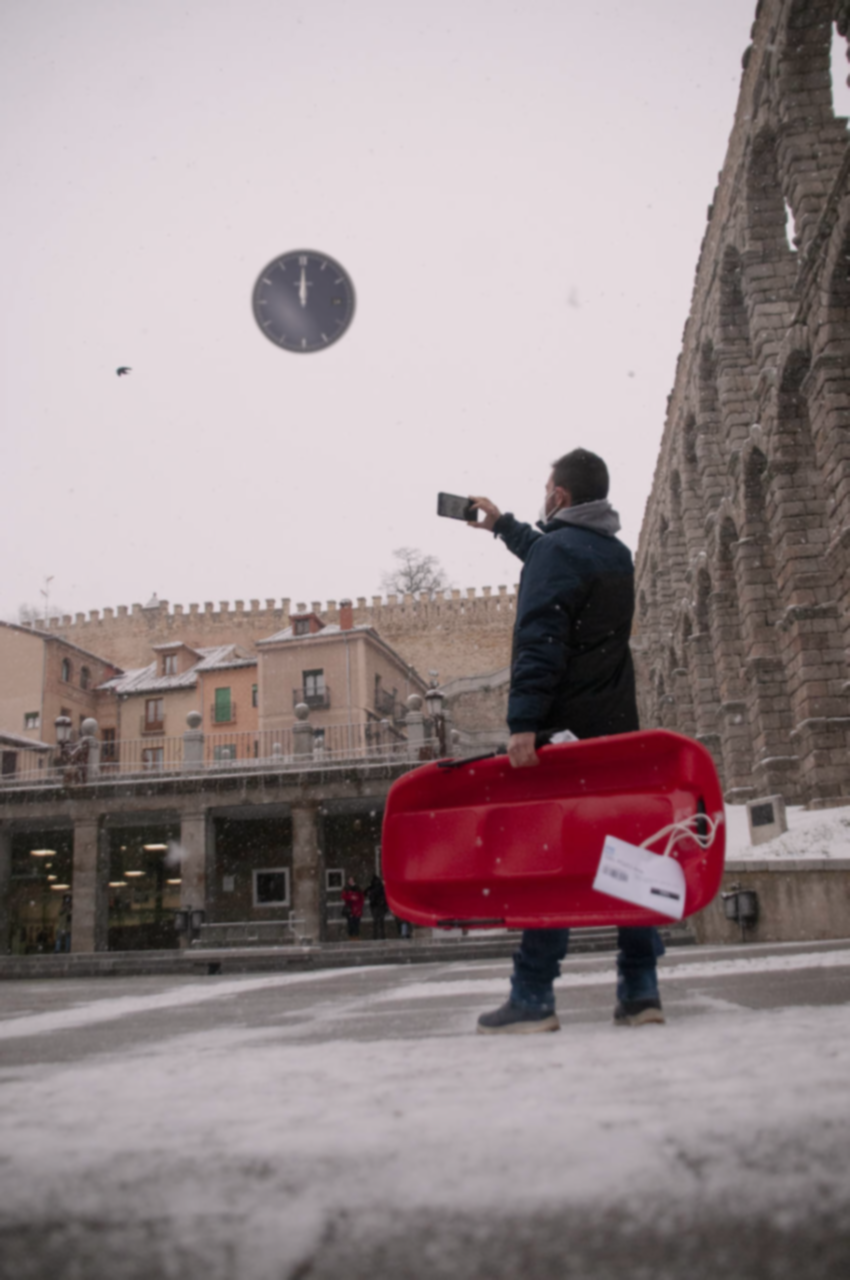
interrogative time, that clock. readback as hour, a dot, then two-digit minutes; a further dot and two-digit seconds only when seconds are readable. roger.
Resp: 12.00
